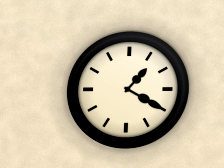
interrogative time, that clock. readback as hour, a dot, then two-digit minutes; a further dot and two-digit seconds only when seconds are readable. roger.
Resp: 1.20
